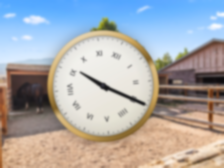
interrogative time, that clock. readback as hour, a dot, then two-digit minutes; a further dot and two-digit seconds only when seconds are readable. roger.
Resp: 9.15
